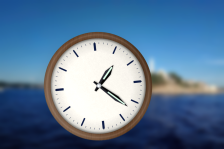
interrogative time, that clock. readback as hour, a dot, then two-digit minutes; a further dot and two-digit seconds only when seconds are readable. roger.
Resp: 1.22
